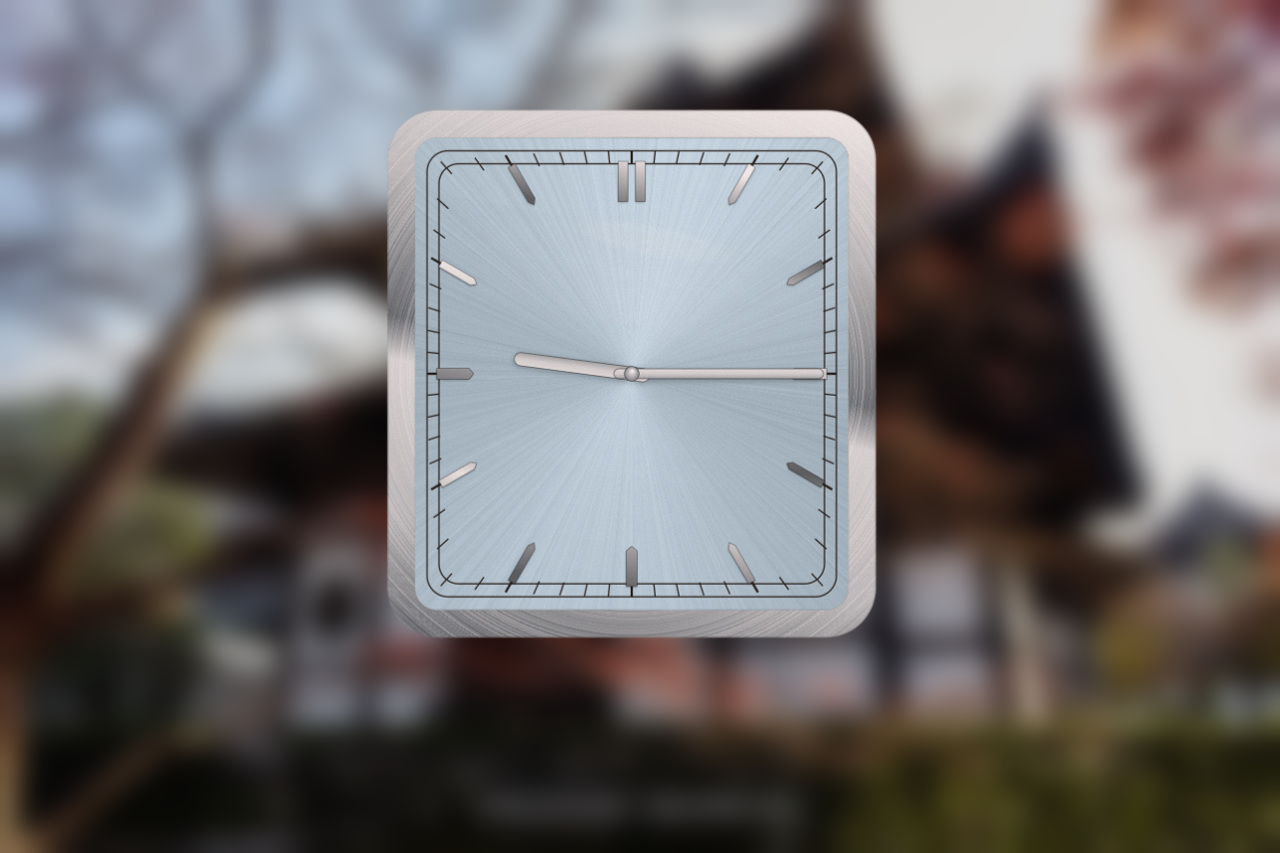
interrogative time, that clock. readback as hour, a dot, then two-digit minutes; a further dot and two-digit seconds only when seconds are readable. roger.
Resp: 9.15
